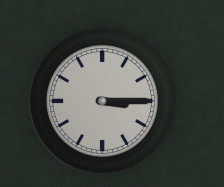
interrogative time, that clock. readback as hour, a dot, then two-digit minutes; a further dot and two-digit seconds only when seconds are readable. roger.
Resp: 3.15
